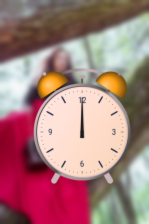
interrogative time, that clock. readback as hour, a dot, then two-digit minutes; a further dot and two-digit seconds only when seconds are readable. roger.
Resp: 12.00
